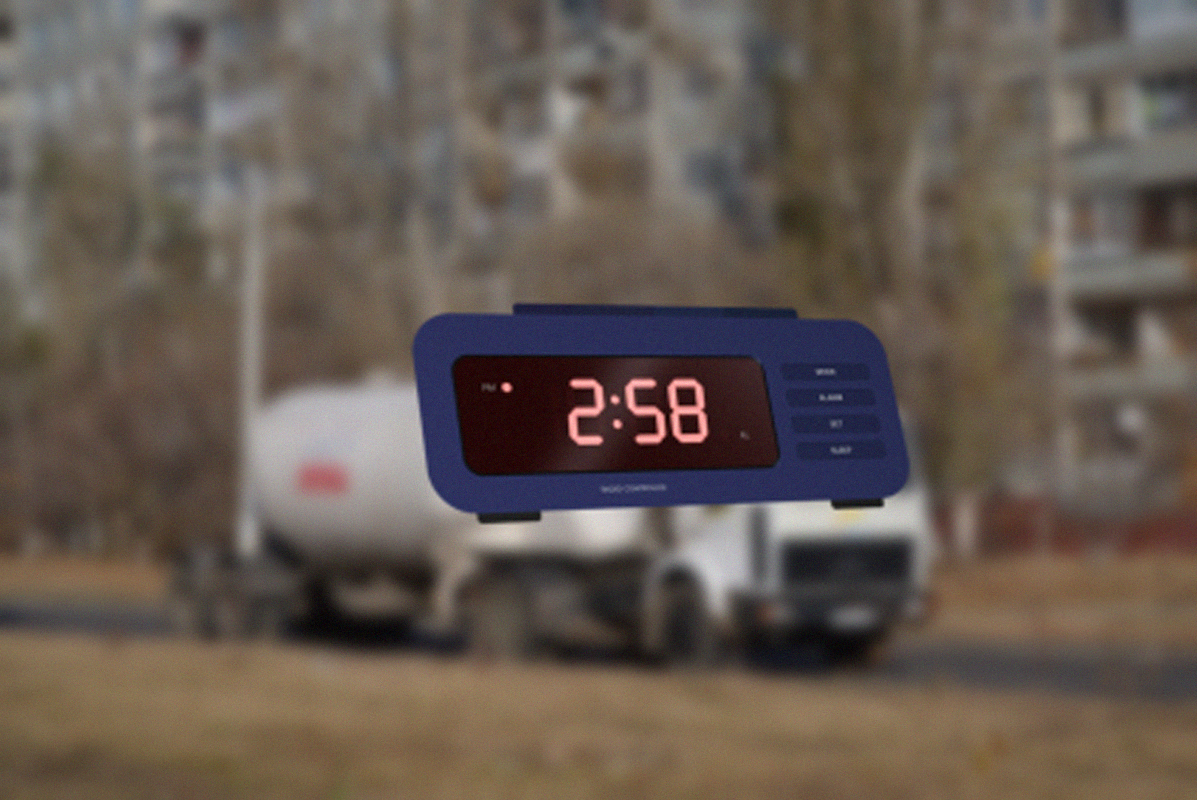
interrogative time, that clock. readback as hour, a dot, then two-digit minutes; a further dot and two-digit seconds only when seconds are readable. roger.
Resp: 2.58
